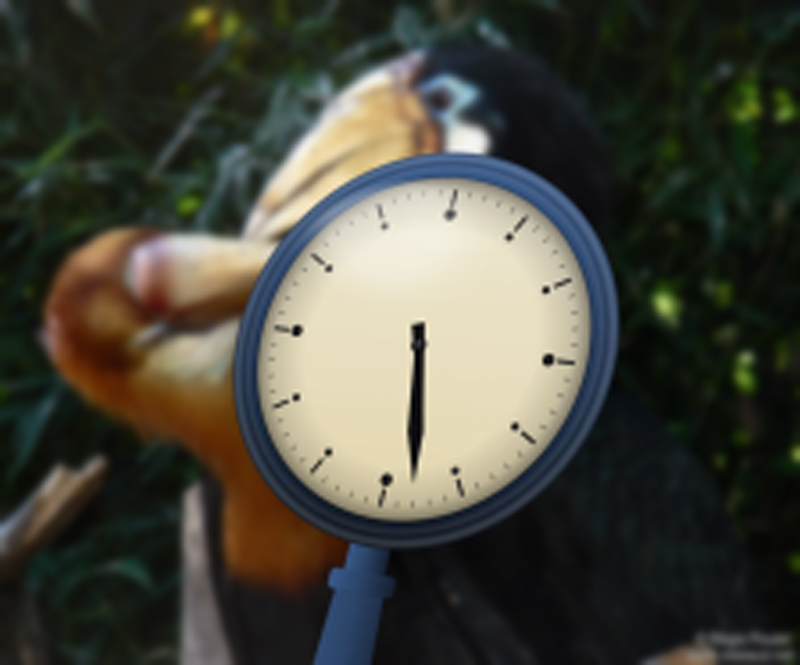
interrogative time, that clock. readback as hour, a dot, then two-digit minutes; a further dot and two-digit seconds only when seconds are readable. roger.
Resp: 5.28
